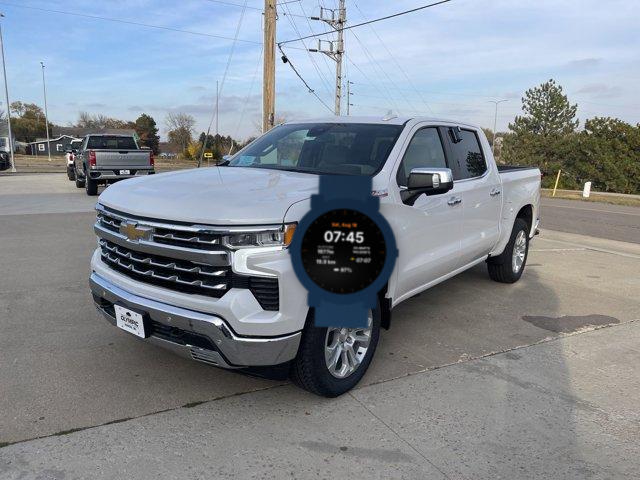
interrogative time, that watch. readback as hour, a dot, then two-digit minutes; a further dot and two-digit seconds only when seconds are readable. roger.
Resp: 7.45
